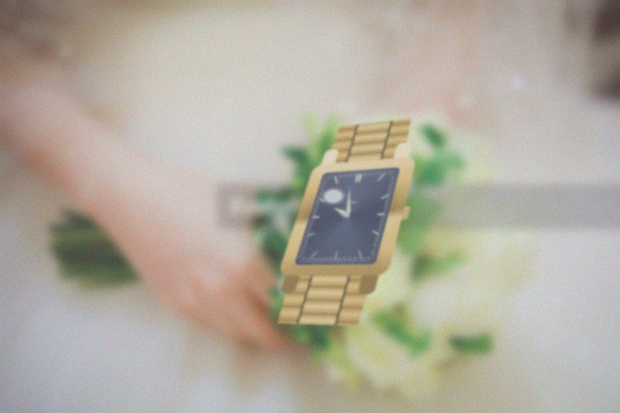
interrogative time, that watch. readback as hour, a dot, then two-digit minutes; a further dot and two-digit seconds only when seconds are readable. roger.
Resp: 9.58
